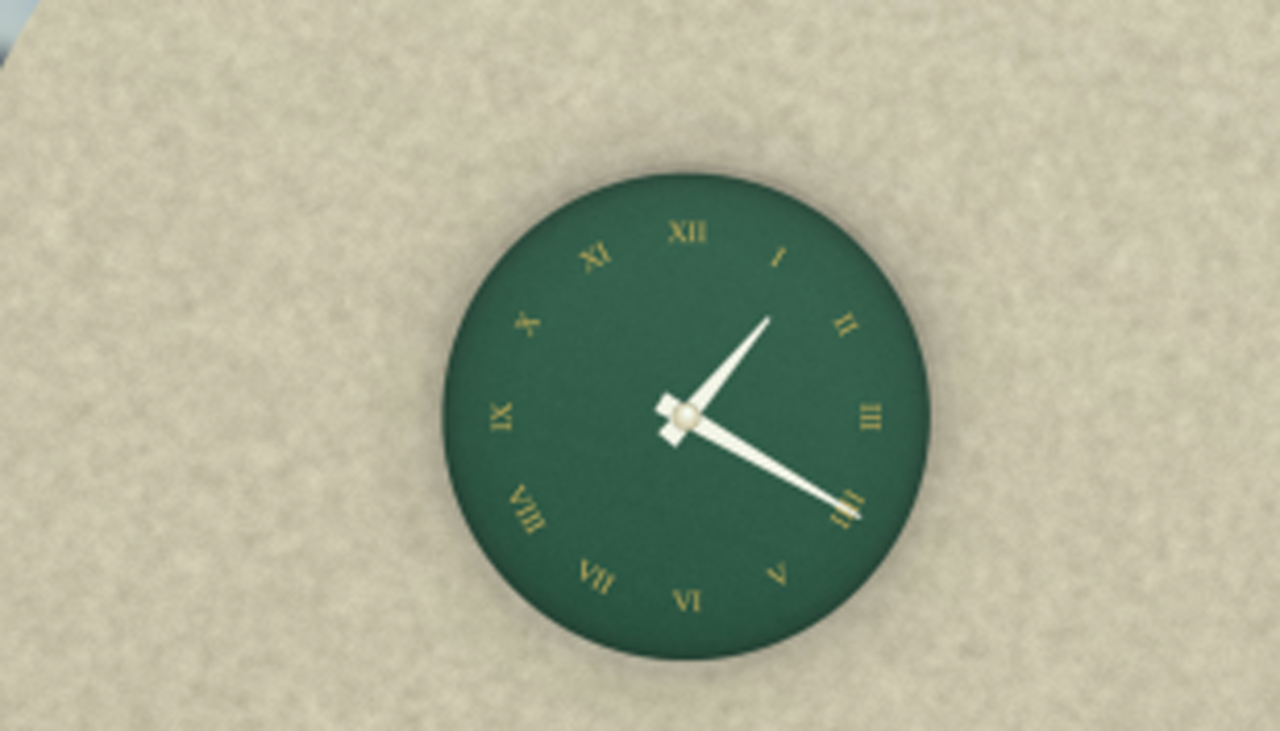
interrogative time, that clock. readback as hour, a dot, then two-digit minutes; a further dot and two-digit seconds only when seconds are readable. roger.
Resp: 1.20
